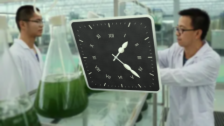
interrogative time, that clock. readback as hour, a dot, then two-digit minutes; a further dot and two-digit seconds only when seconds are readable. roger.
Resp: 1.23
